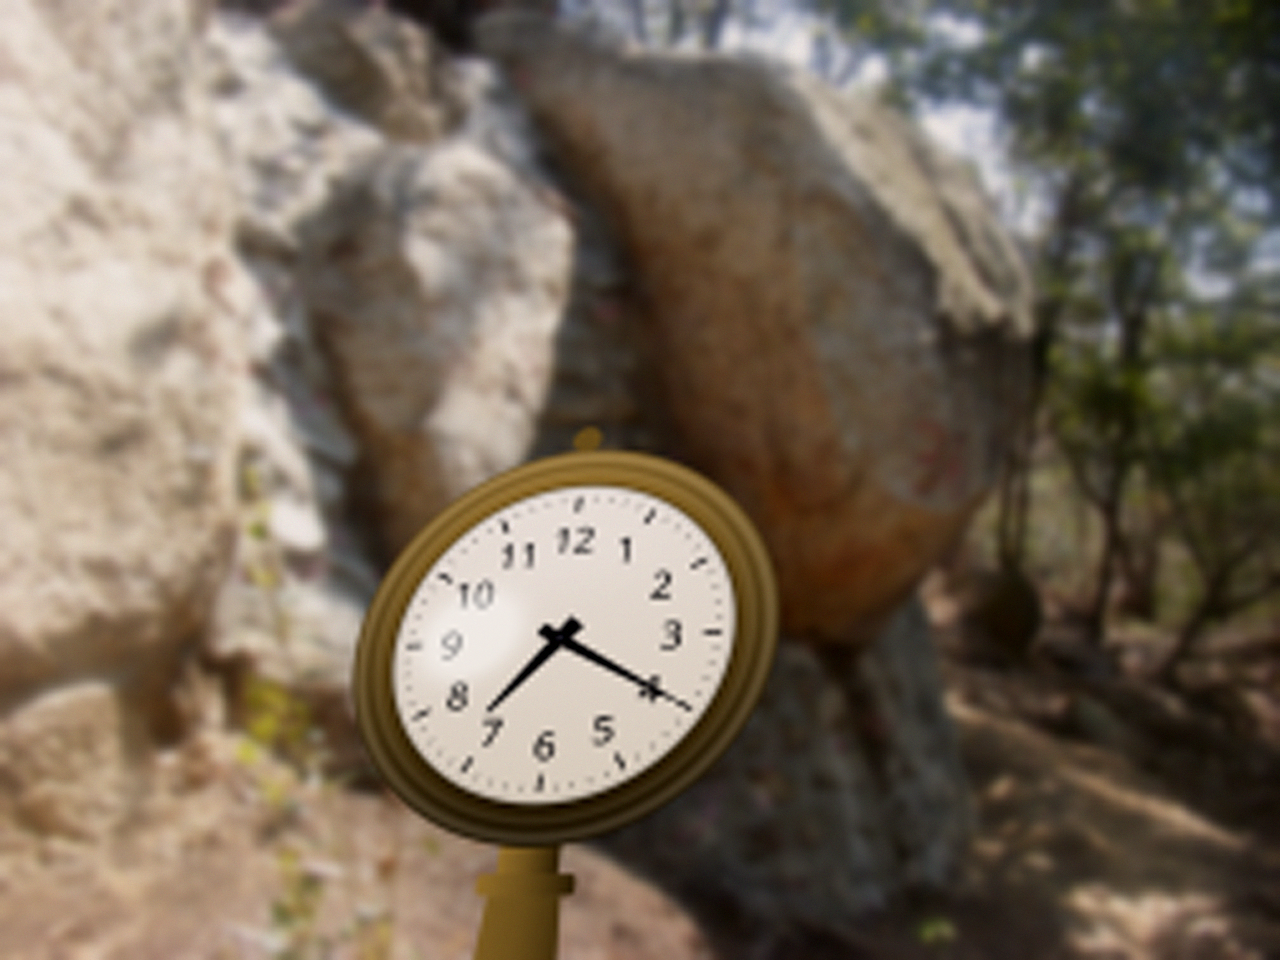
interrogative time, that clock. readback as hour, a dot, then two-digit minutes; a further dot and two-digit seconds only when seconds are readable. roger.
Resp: 7.20
